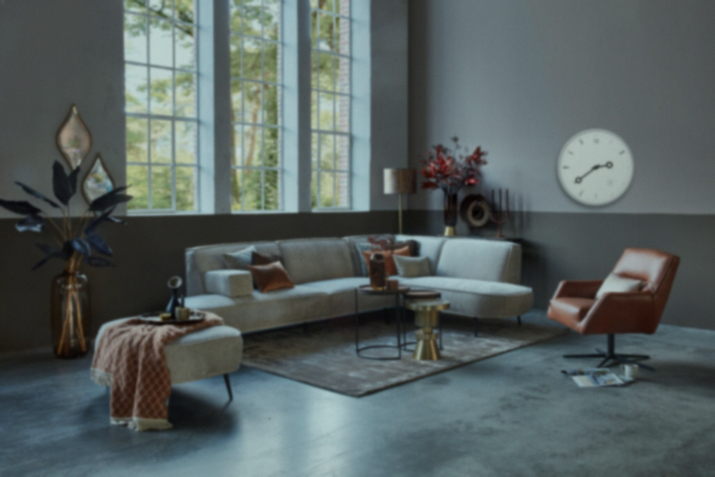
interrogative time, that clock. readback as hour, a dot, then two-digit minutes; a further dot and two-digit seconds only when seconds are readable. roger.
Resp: 2.39
